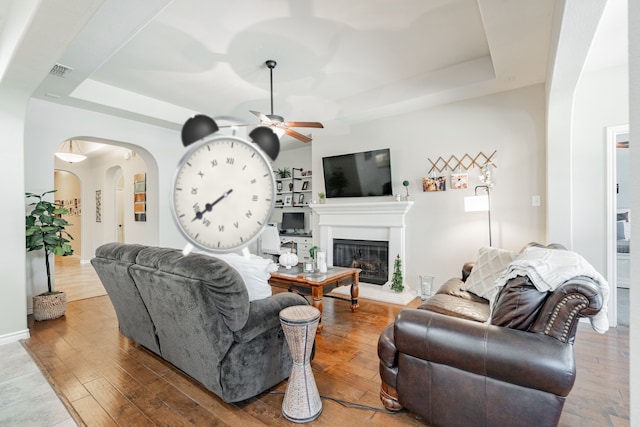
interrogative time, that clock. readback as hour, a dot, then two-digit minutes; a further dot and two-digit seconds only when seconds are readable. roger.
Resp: 7.38
